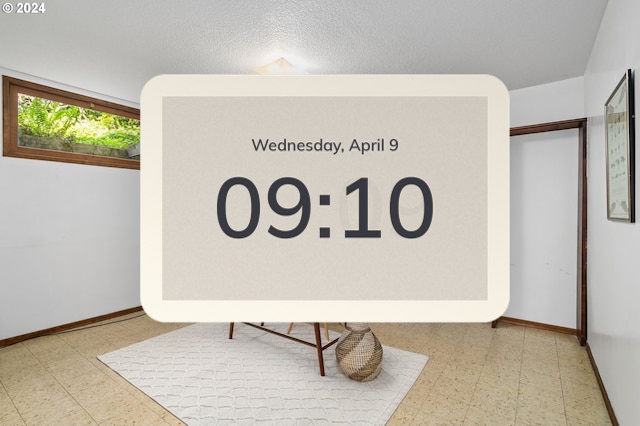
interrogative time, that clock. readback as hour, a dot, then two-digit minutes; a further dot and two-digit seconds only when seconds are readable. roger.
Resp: 9.10
